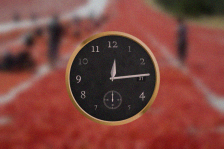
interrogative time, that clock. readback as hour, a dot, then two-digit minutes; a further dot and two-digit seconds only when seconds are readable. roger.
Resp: 12.14
